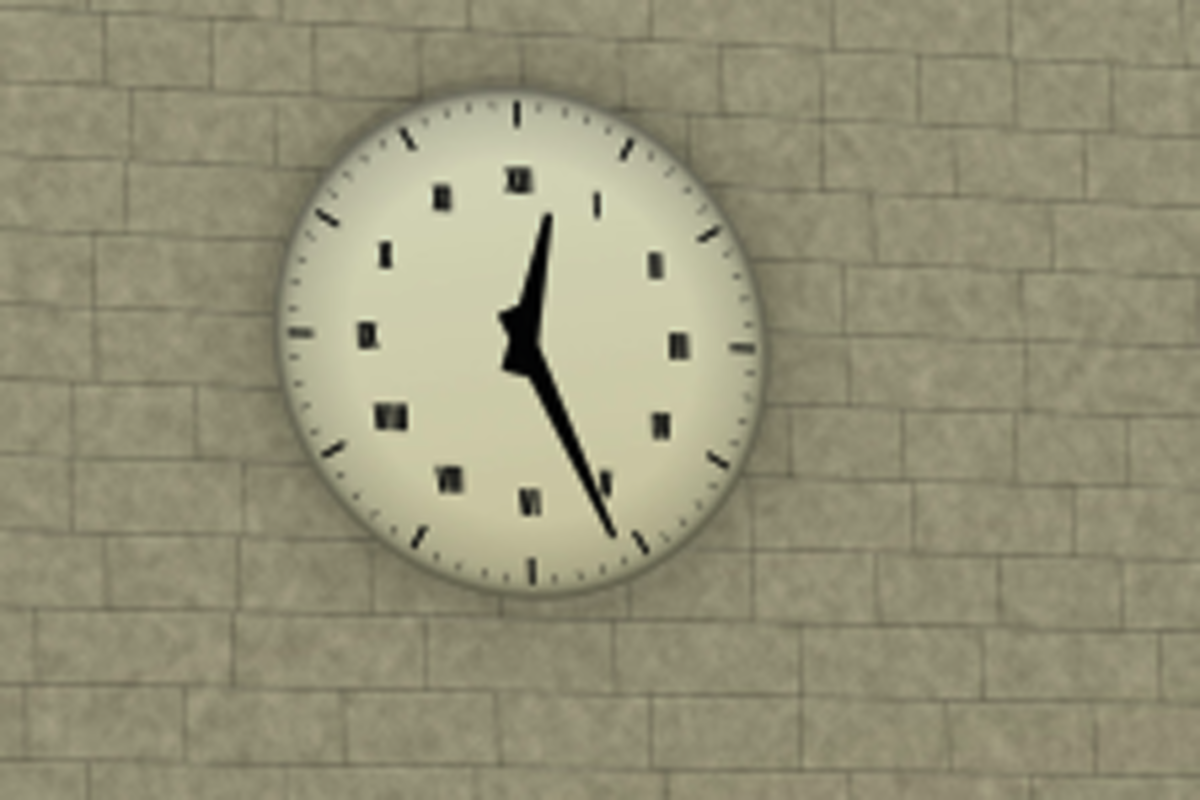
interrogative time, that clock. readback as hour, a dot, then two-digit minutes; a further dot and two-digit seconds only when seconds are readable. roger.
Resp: 12.26
